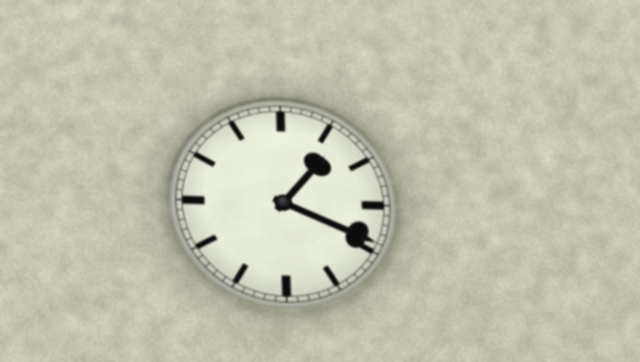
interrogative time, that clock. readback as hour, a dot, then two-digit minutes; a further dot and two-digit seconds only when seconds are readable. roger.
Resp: 1.19
